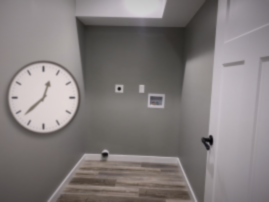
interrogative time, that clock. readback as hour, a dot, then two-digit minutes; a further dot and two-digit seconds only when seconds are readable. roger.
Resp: 12.38
